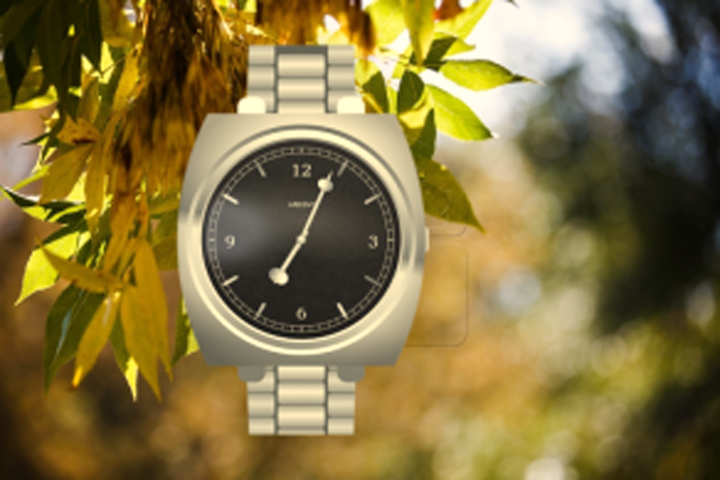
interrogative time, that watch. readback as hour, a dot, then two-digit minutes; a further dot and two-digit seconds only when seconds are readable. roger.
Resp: 7.04
